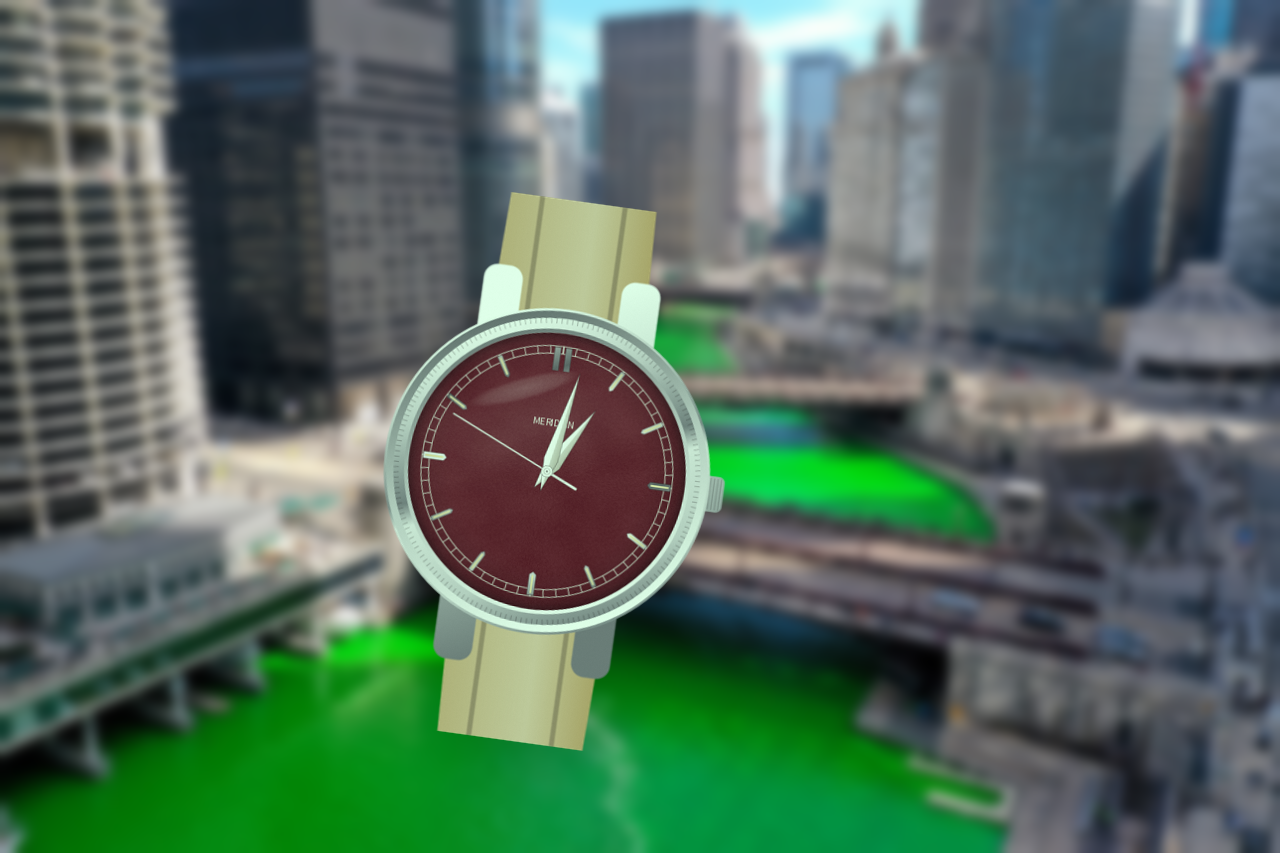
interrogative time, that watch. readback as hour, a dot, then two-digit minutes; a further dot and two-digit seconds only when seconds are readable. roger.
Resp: 1.01.49
